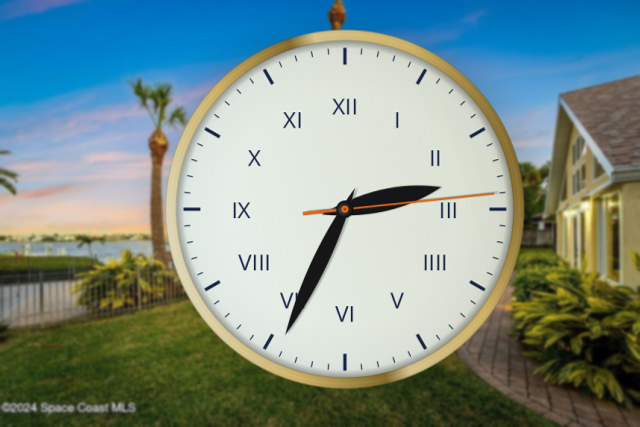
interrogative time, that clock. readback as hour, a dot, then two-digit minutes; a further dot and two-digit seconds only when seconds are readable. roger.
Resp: 2.34.14
